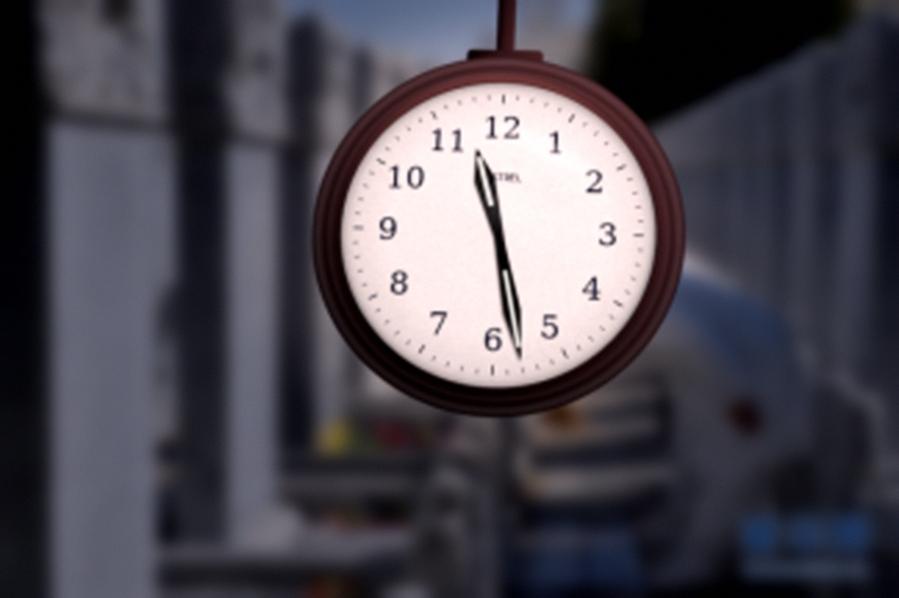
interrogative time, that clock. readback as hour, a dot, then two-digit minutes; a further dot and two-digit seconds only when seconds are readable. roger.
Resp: 11.28
